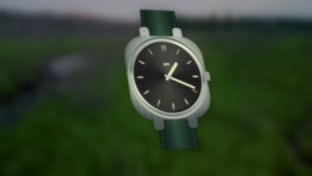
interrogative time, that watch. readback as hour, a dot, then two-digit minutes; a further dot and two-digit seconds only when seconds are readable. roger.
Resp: 1.19
